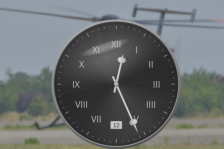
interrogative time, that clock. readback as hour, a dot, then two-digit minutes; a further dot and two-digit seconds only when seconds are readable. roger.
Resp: 12.26
